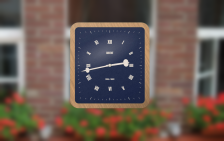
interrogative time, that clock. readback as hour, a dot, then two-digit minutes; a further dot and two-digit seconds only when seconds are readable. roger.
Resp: 2.43
